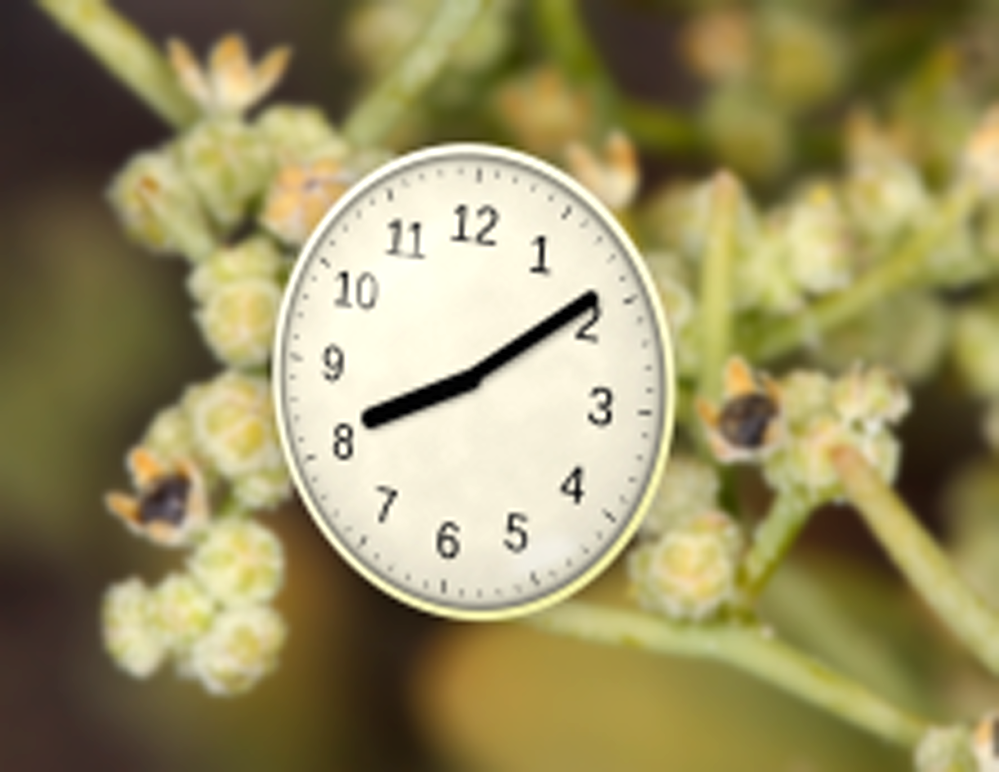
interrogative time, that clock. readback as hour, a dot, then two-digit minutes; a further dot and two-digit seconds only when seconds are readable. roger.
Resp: 8.09
